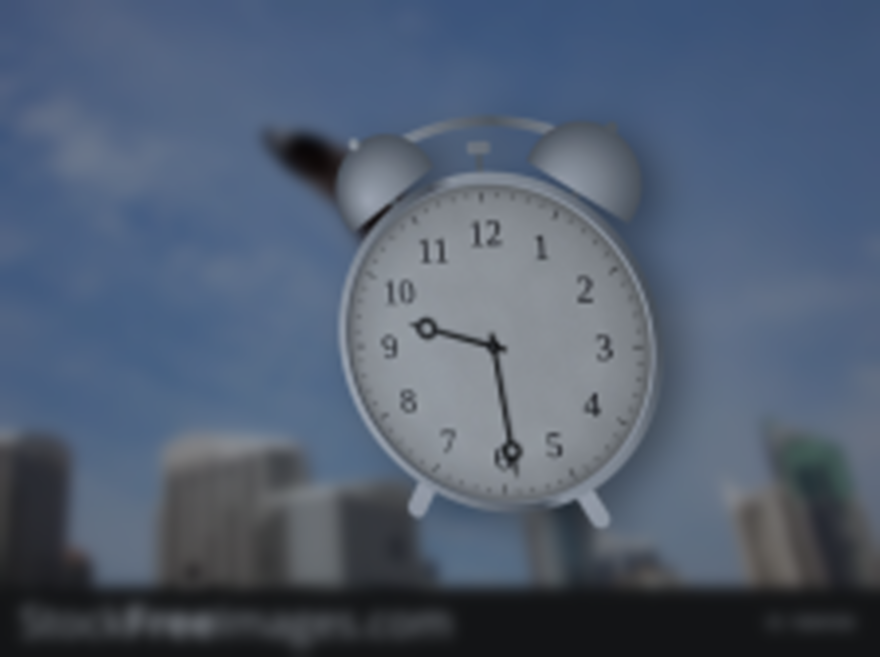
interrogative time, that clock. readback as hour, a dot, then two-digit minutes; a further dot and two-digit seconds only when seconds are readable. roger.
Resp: 9.29
